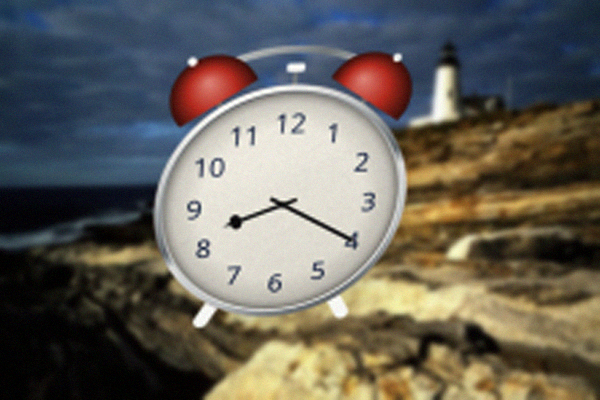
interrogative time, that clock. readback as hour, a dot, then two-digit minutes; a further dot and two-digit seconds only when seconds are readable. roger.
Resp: 8.20
